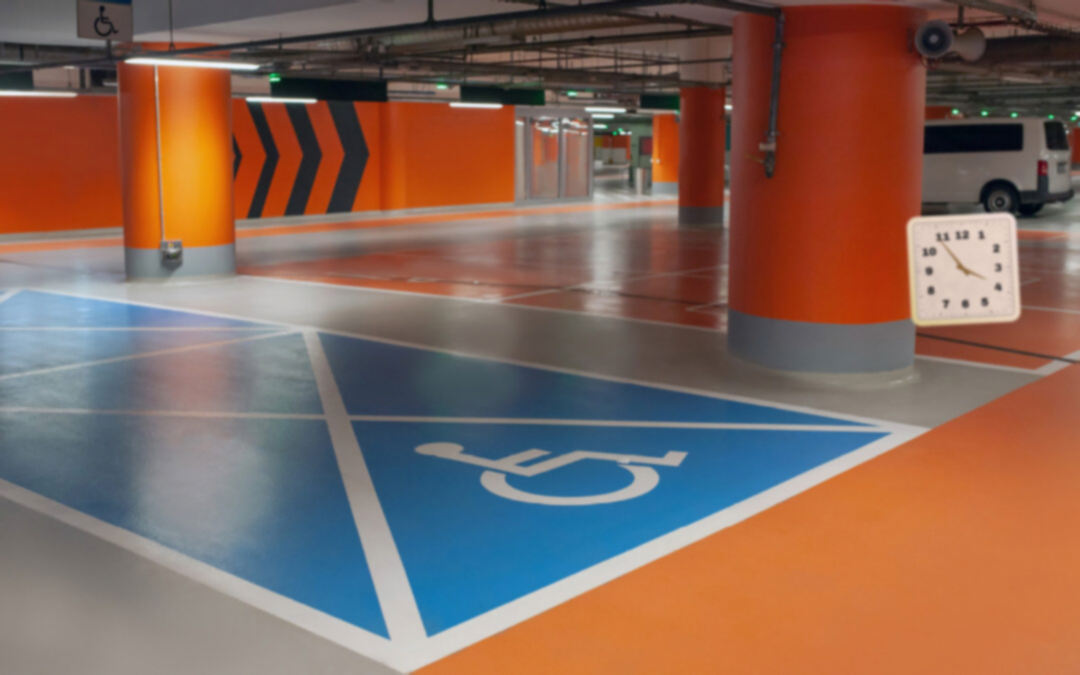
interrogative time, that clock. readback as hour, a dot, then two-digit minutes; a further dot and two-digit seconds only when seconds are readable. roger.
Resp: 3.54
